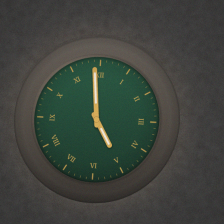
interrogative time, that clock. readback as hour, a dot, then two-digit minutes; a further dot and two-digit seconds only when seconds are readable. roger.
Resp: 4.59
